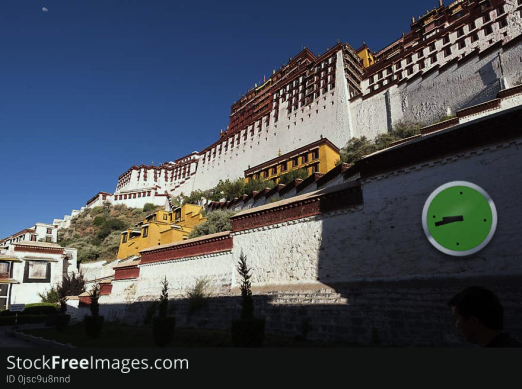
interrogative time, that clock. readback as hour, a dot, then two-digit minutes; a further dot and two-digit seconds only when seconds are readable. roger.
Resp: 8.42
